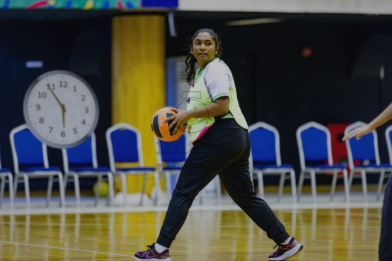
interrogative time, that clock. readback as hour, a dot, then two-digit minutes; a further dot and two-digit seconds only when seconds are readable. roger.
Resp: 5.54
